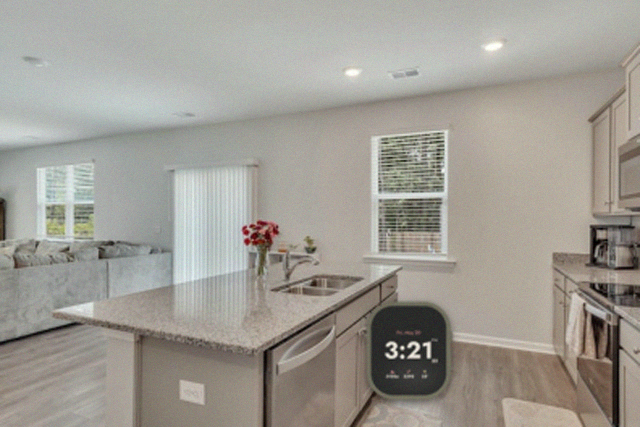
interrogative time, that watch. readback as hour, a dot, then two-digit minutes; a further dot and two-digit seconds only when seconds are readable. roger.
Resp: 3.21
